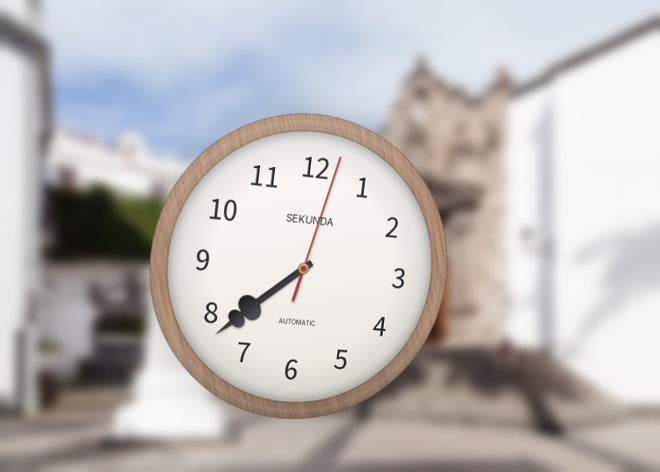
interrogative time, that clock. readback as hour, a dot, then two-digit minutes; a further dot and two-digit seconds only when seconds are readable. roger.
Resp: 7.38.02
